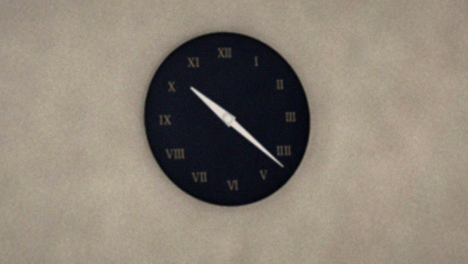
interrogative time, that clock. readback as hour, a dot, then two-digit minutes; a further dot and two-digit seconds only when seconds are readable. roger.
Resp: 10.22
